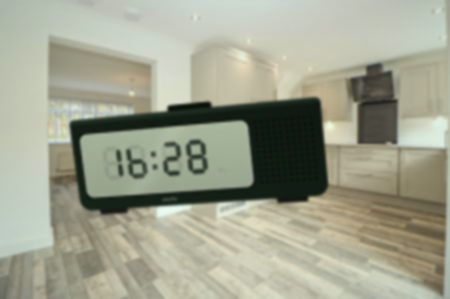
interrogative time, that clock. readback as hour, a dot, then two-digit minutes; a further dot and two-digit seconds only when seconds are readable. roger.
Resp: 16.28
